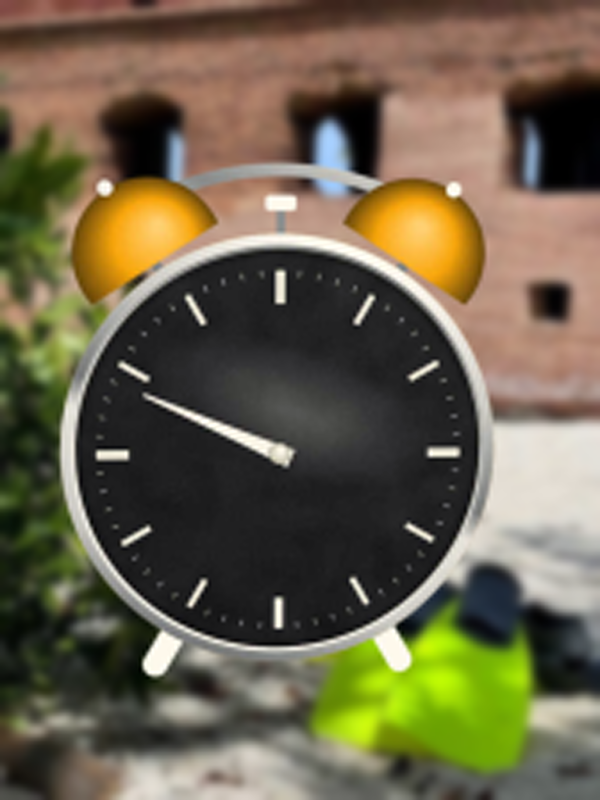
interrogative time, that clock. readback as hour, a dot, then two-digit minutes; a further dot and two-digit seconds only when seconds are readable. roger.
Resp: 9.49
